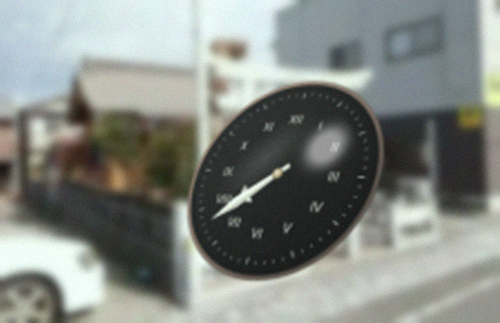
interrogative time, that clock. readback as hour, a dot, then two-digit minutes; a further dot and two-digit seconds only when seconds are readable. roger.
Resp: 7.38
